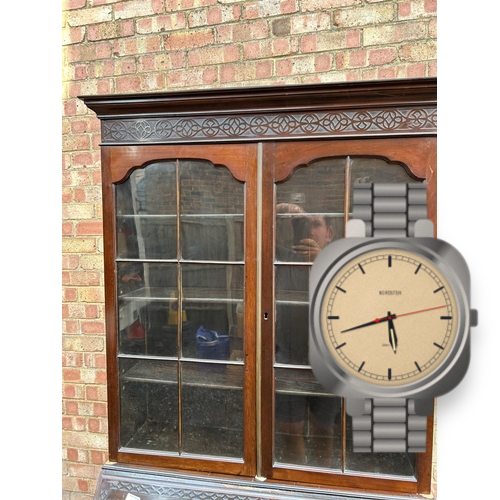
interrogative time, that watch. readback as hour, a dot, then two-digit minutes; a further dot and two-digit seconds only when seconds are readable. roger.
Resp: 5.42.13
